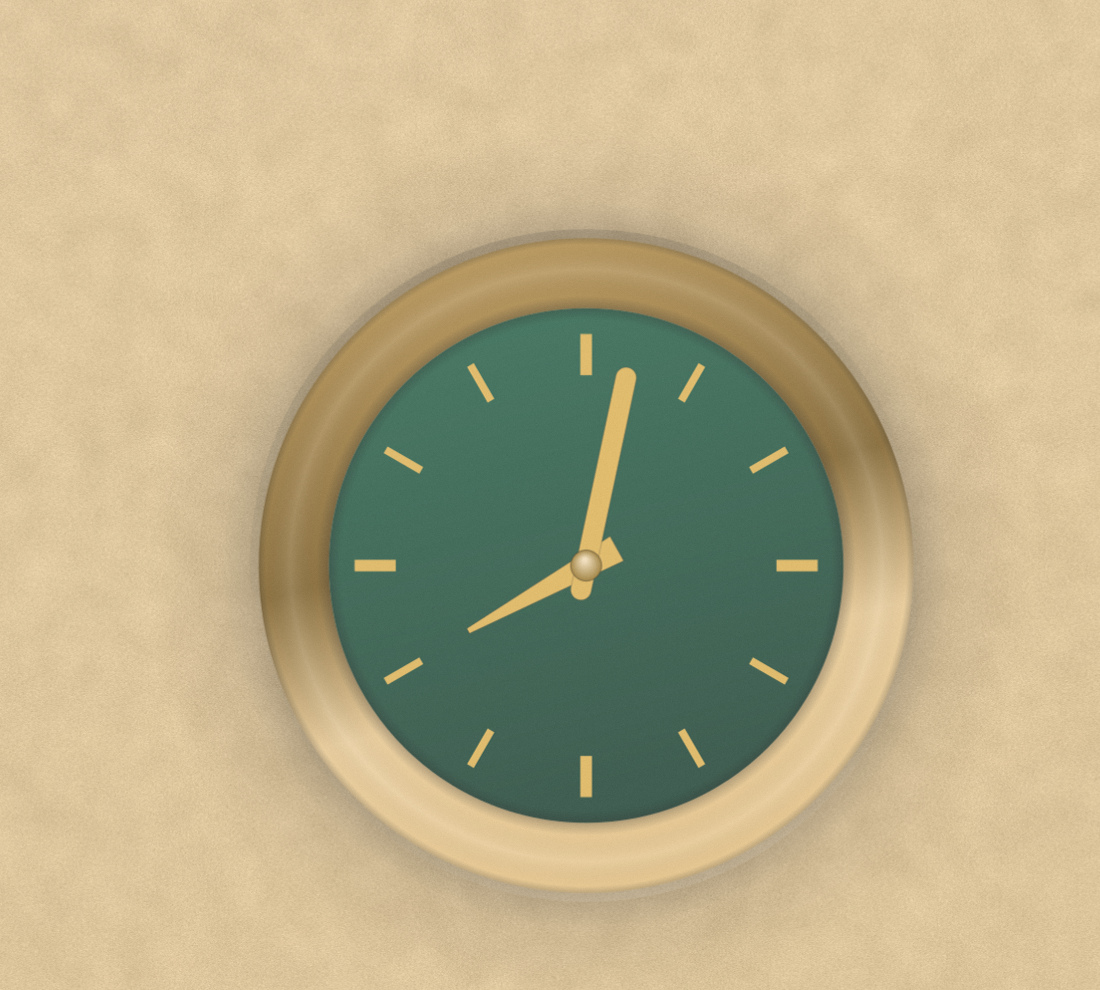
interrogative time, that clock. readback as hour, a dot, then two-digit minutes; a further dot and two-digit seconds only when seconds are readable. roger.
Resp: 8.02
